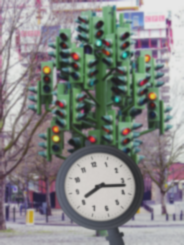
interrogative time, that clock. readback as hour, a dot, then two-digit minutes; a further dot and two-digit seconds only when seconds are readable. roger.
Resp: 8.17
